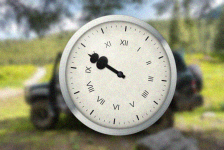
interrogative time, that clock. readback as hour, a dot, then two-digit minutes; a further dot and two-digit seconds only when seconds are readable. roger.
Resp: 9.49
